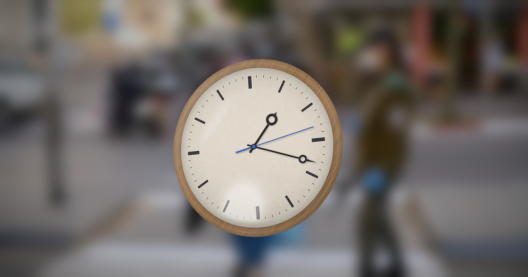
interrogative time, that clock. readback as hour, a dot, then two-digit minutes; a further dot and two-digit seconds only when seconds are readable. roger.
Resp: 1.18.13
